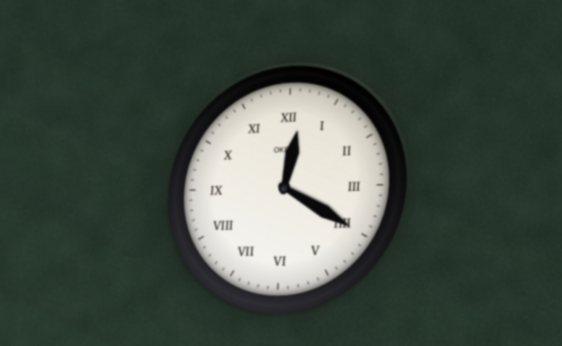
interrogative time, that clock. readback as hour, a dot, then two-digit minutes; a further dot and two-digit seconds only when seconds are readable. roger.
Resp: 12.20
